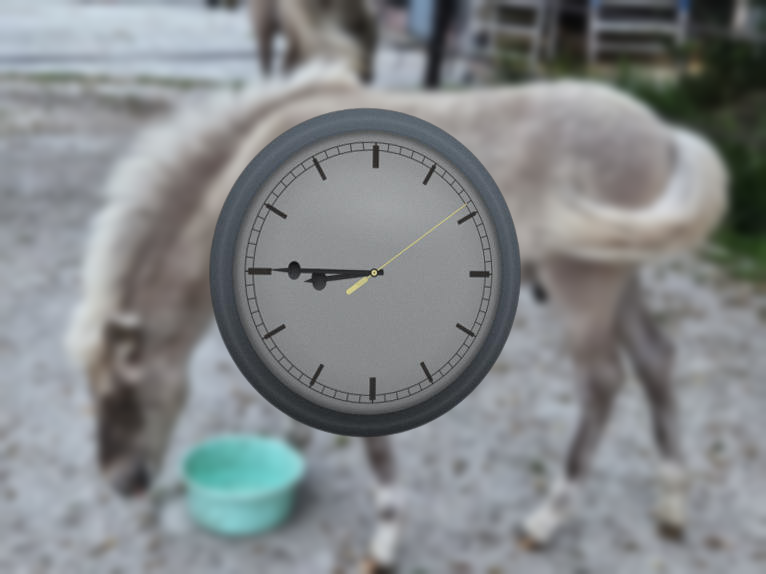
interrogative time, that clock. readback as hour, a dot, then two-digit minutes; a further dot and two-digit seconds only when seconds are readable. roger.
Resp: 8.45.09
